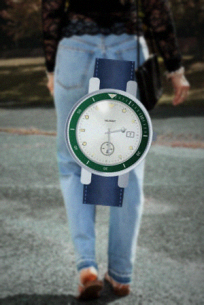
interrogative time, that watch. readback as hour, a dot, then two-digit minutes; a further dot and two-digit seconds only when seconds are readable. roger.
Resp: 2.29
